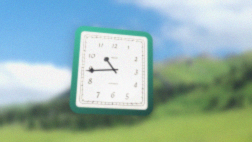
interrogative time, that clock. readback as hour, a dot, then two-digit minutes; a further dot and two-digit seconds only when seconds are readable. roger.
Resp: 10.44
